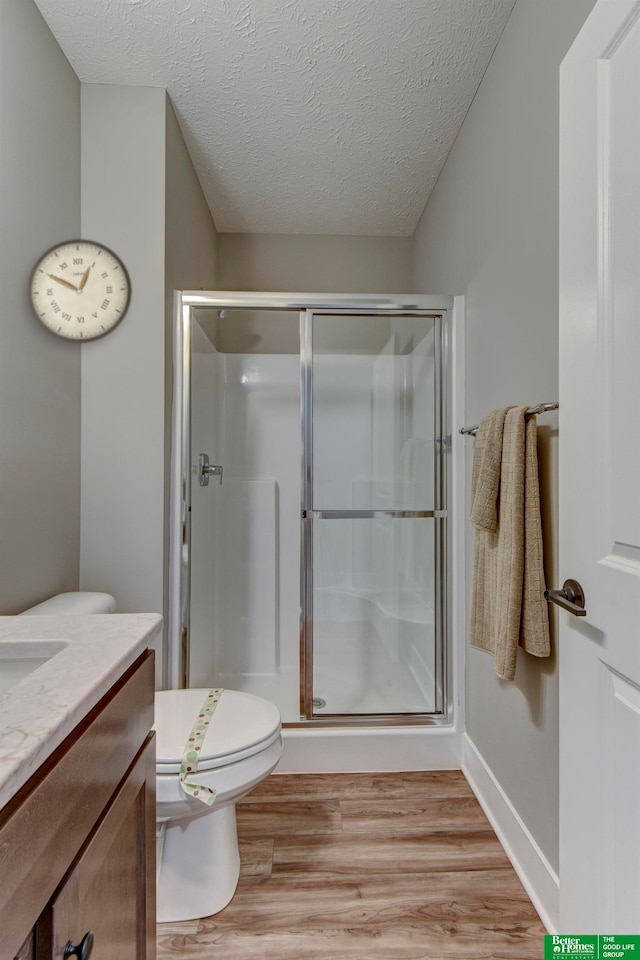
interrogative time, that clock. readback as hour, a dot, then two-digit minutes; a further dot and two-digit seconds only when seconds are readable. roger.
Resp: 12.50
